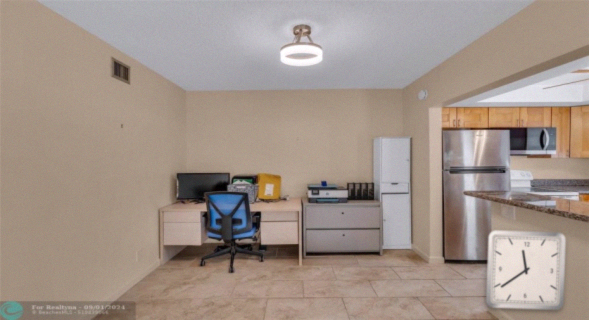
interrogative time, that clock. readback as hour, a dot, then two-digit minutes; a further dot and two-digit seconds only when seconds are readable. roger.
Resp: 11.39
